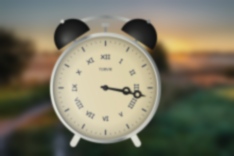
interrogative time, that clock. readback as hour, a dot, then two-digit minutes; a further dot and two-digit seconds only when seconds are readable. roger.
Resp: 3.17
